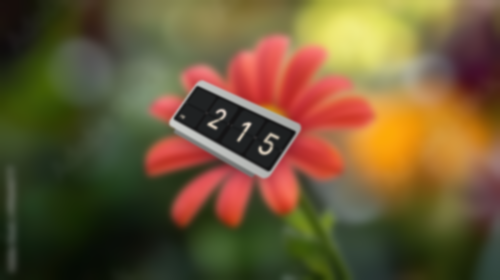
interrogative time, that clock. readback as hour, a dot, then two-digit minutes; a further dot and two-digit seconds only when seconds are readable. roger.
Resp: 2.15
